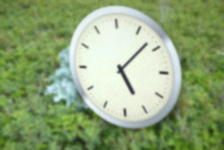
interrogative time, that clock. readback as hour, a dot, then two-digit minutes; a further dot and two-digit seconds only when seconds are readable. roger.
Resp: 5.08
